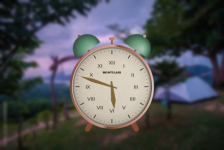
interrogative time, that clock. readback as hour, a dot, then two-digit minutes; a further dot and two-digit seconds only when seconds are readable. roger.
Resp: 5.48
